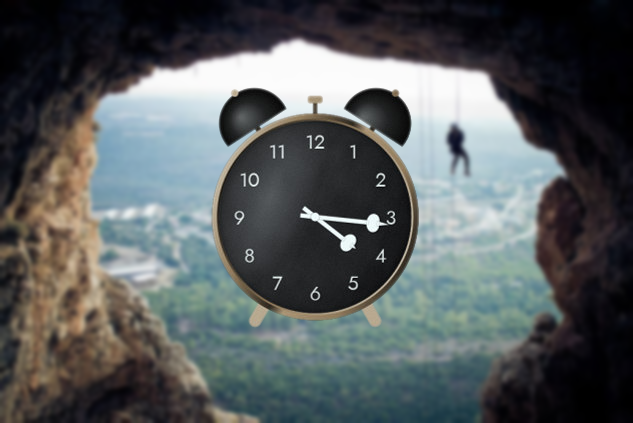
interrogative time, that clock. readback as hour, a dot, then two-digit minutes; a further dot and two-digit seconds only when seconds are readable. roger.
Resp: 4.16
